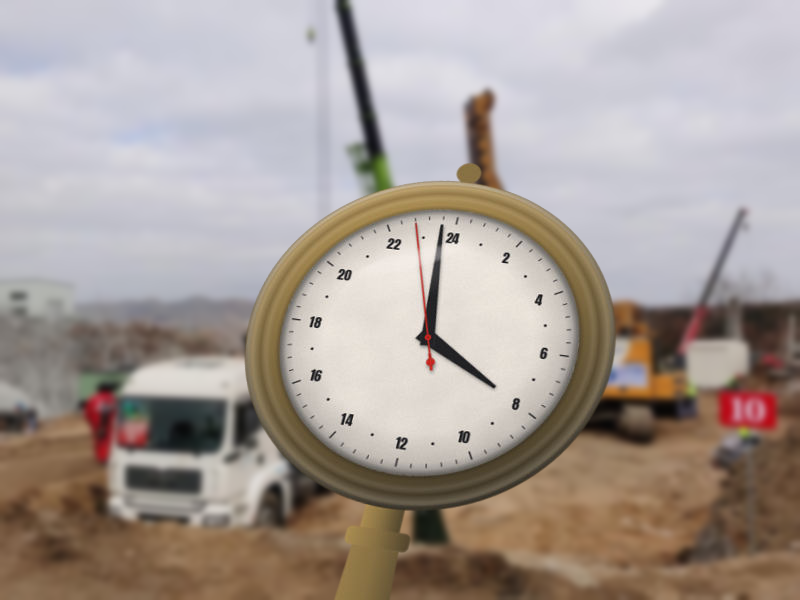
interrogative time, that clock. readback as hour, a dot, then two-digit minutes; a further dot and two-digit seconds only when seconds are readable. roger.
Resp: 7.58.57
